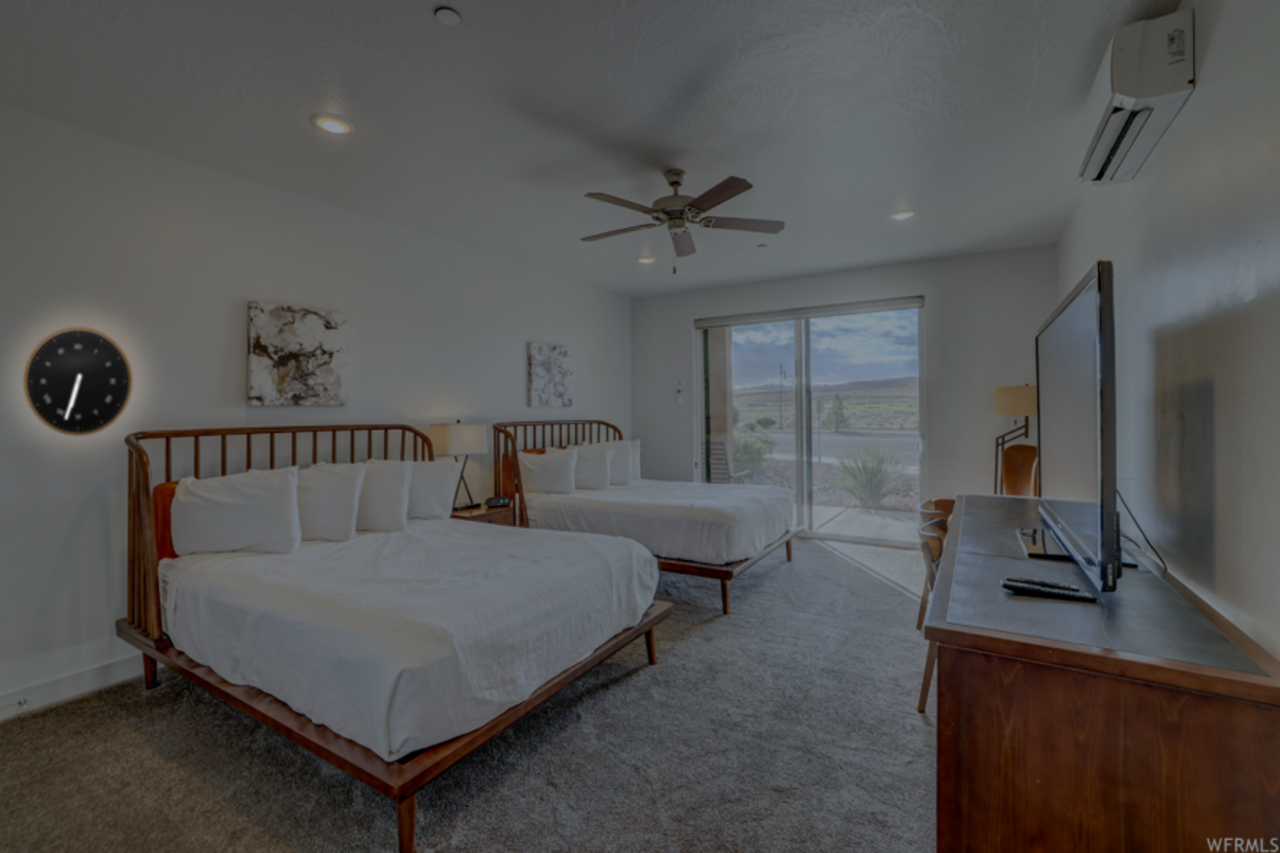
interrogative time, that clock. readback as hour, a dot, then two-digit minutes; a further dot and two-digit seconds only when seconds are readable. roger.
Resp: 6.33
